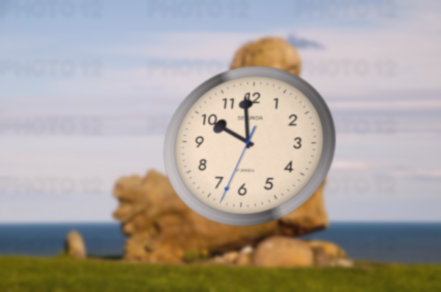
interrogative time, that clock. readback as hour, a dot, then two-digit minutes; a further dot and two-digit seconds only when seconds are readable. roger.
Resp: 9.58.33
